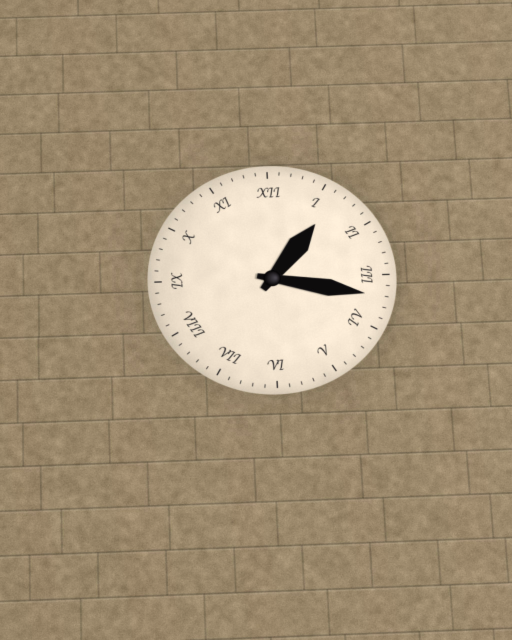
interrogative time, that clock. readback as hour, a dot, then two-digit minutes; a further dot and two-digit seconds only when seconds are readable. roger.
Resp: 1.17
